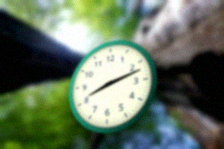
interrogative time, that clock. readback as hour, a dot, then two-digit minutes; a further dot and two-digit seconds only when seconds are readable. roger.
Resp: 8.12
